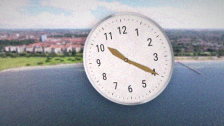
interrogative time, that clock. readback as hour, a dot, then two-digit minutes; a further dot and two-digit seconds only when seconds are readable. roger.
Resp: 10.20
